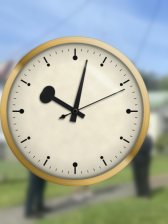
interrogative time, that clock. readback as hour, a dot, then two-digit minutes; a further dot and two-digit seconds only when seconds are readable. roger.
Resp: 10.02.11
